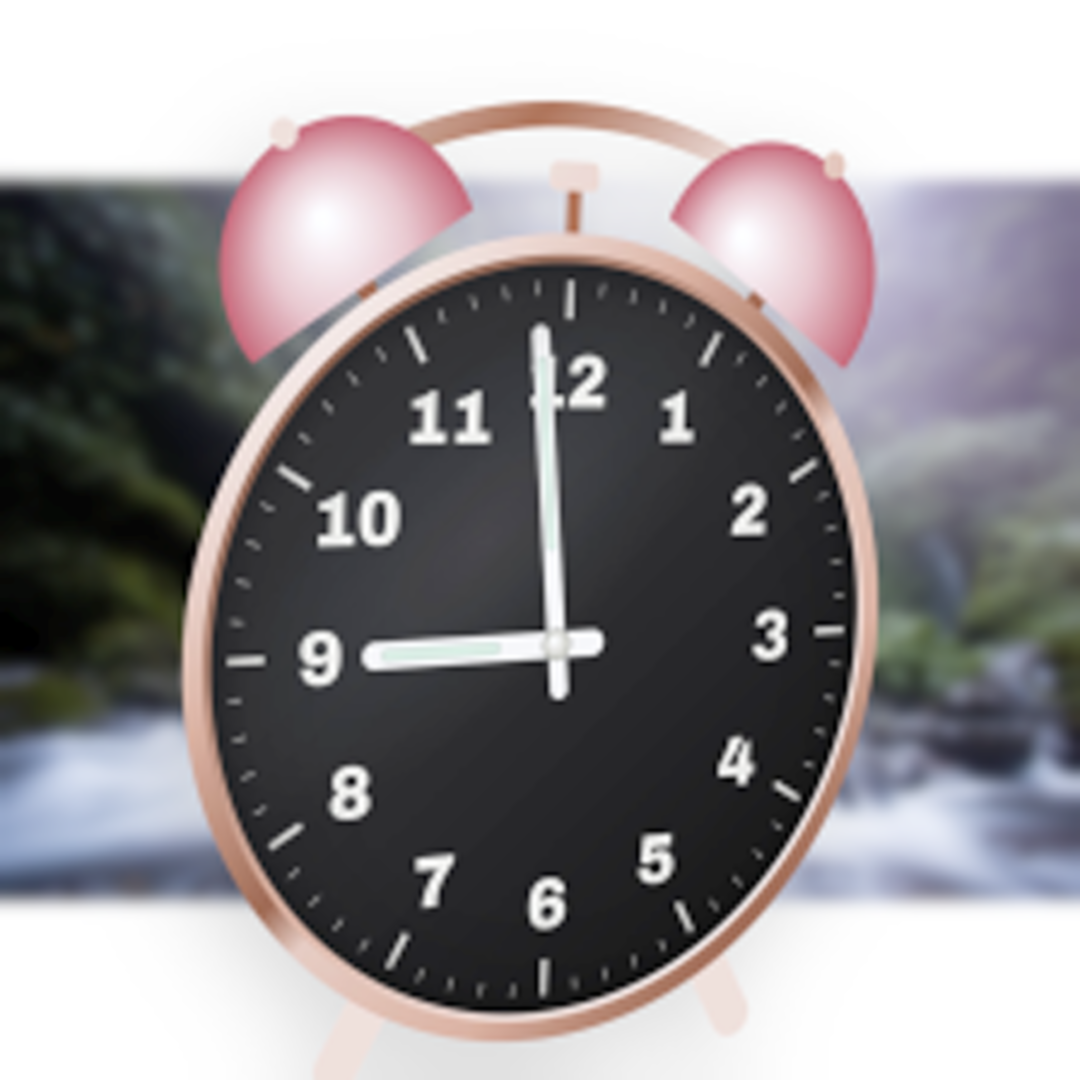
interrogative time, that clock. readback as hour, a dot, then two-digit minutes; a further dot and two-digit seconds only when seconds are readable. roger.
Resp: 8.59
